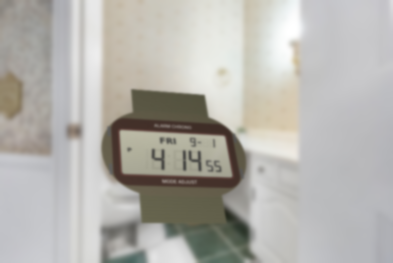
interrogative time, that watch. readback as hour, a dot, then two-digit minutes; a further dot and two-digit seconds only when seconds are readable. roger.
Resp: 4.14.55
